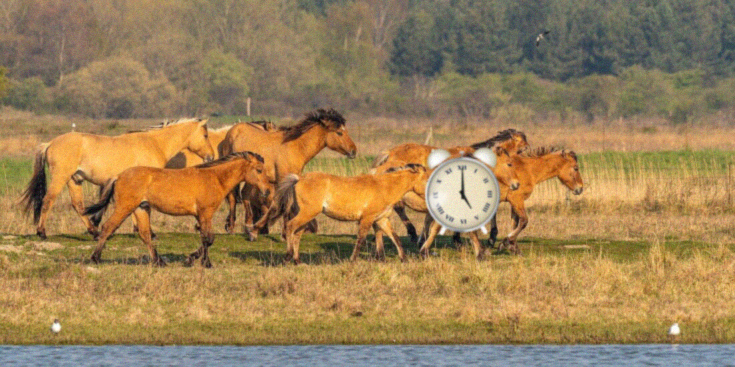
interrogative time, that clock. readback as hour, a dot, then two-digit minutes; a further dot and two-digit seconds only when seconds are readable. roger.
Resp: 5.00
